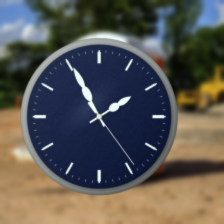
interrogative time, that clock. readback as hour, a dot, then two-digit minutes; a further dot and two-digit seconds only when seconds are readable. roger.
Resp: 1.55.24
